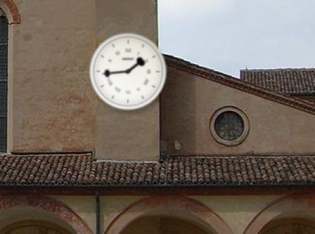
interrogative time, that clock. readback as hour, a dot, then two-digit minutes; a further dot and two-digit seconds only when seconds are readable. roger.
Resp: 1.44
